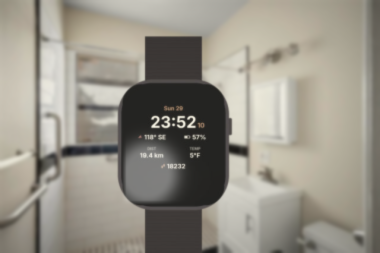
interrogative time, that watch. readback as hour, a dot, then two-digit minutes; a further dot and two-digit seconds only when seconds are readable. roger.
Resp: 23.52
